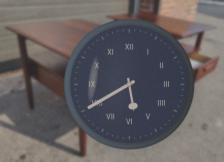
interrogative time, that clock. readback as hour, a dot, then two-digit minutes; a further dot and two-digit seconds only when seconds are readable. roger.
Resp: 5.40
